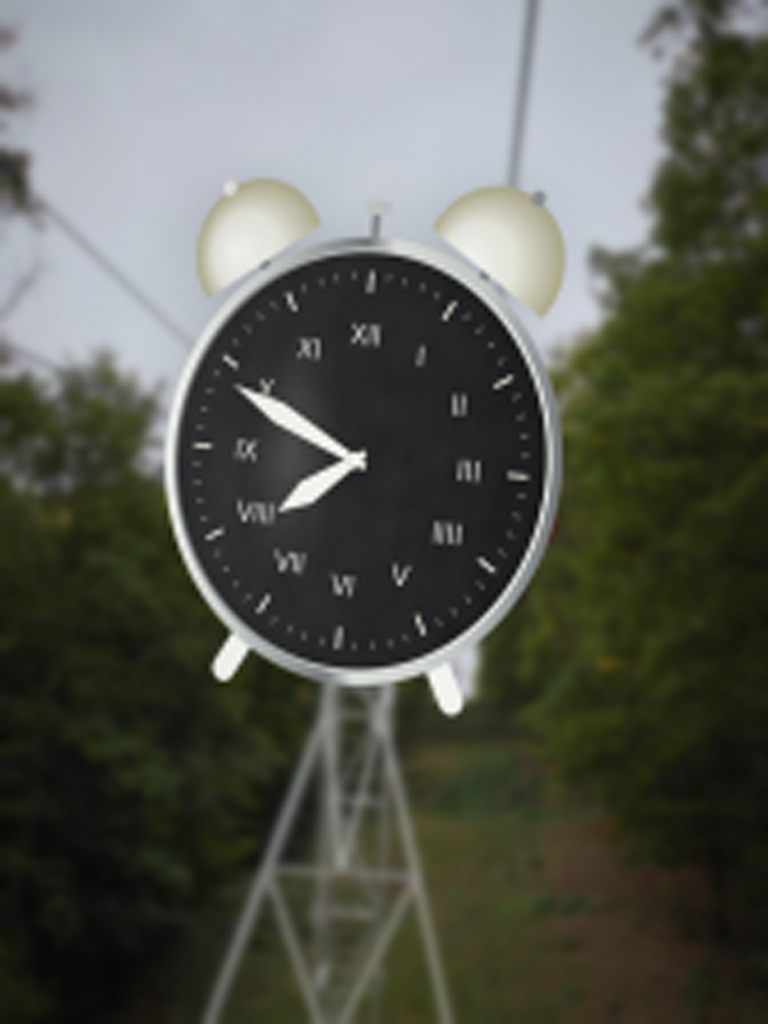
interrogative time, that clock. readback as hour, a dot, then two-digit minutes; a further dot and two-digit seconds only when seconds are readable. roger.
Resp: 7.49
